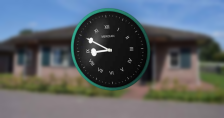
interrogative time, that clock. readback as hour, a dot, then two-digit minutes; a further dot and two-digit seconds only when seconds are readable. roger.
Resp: 8.50
